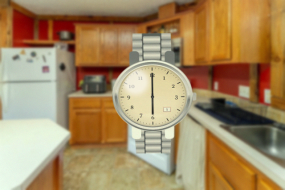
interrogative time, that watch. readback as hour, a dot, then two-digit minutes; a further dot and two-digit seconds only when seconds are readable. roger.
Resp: 6.00
